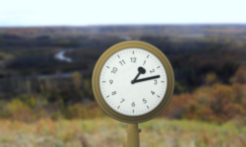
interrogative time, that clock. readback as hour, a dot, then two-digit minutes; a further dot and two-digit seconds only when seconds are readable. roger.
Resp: 1.13
